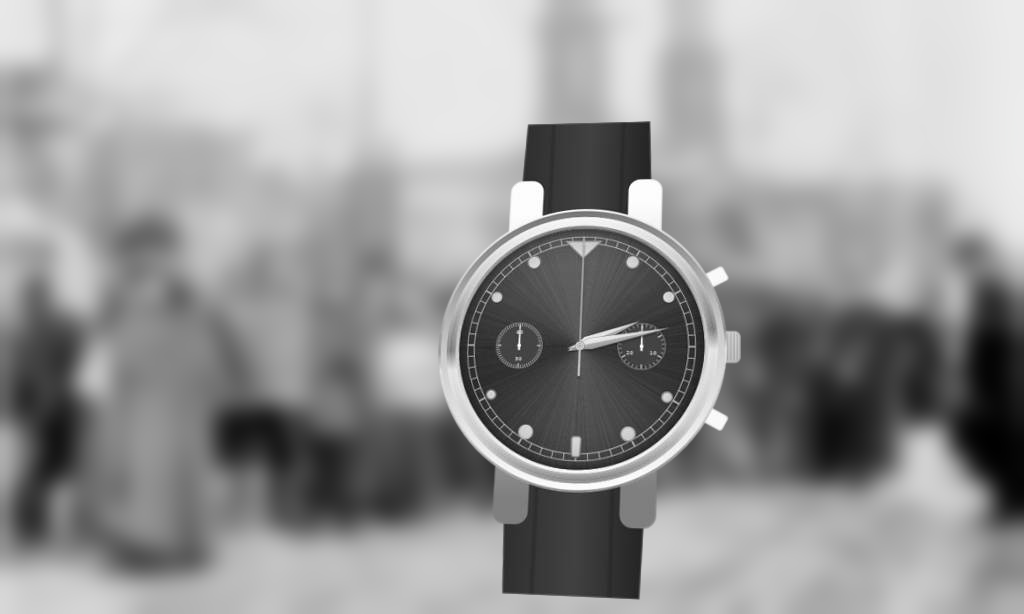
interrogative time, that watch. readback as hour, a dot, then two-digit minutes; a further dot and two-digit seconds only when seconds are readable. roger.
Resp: 2.13
